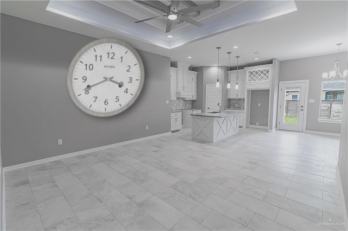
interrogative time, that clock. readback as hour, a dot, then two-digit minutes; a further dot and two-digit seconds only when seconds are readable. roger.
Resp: 3.41
